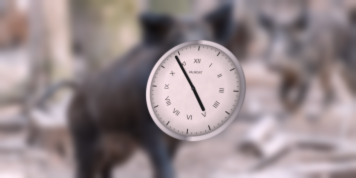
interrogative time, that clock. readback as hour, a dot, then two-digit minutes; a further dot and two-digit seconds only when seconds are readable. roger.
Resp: 4.54
